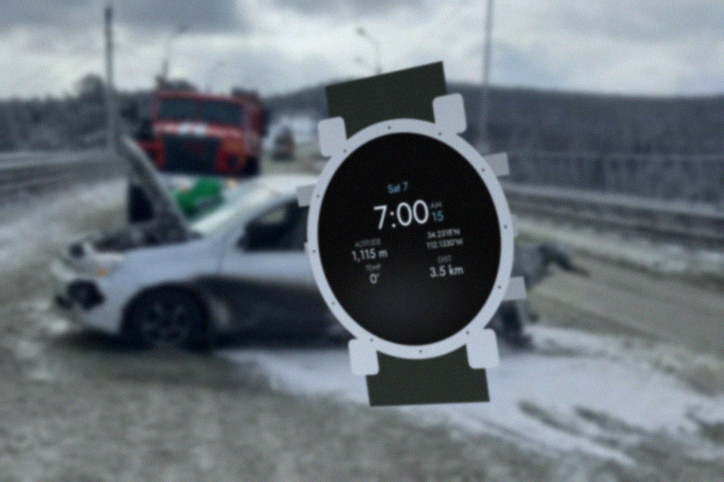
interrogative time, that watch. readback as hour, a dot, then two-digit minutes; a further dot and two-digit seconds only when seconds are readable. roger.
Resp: 7.00.15
